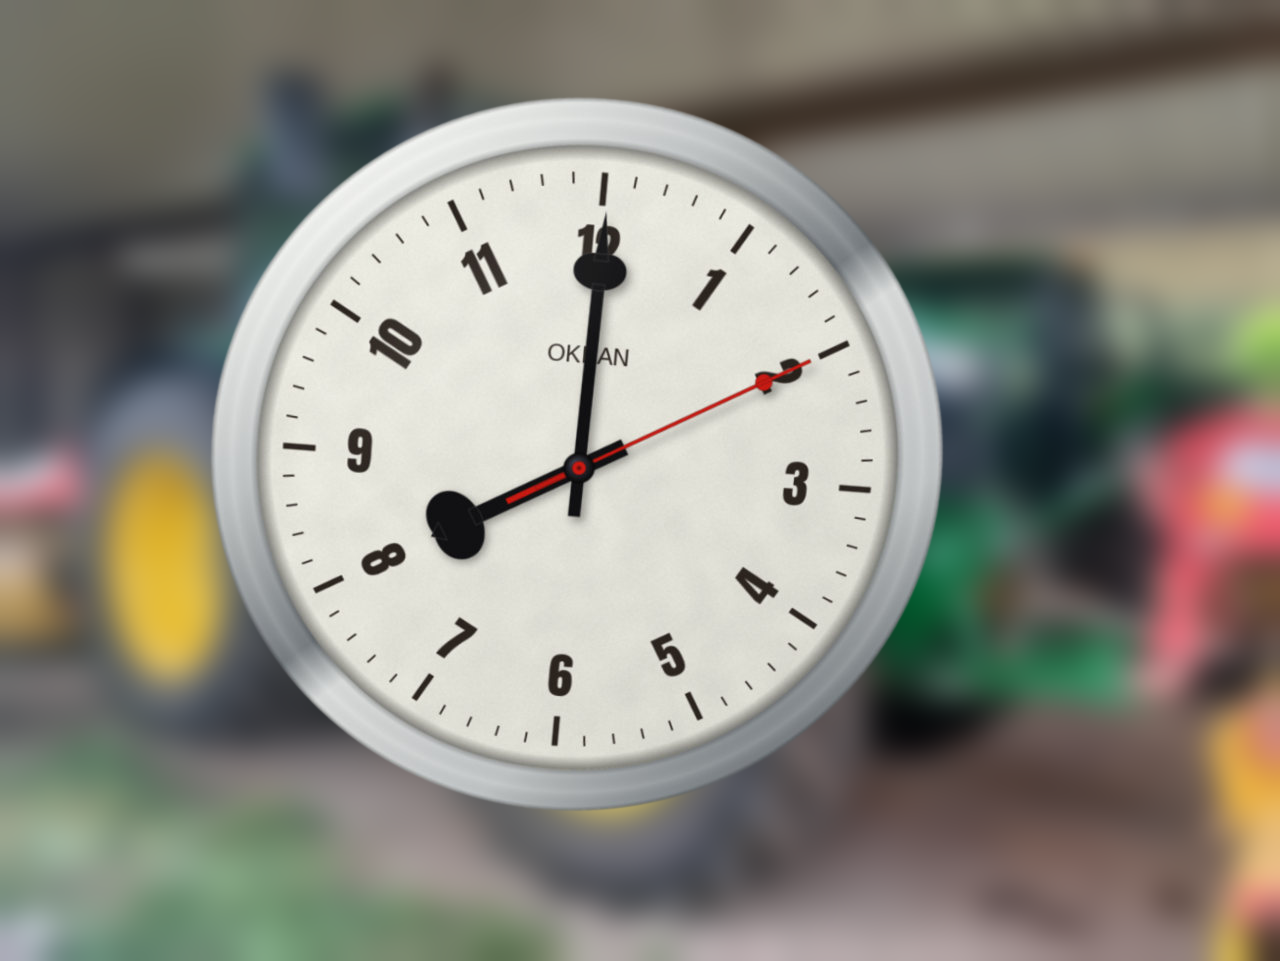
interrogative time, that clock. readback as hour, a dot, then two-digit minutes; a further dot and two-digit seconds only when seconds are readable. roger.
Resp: 8.00.10
